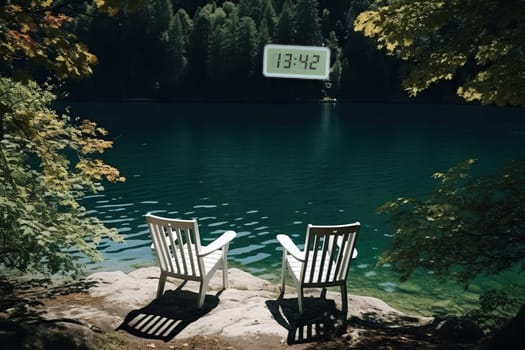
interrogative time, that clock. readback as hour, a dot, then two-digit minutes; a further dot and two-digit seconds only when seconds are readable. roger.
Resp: 13.42
